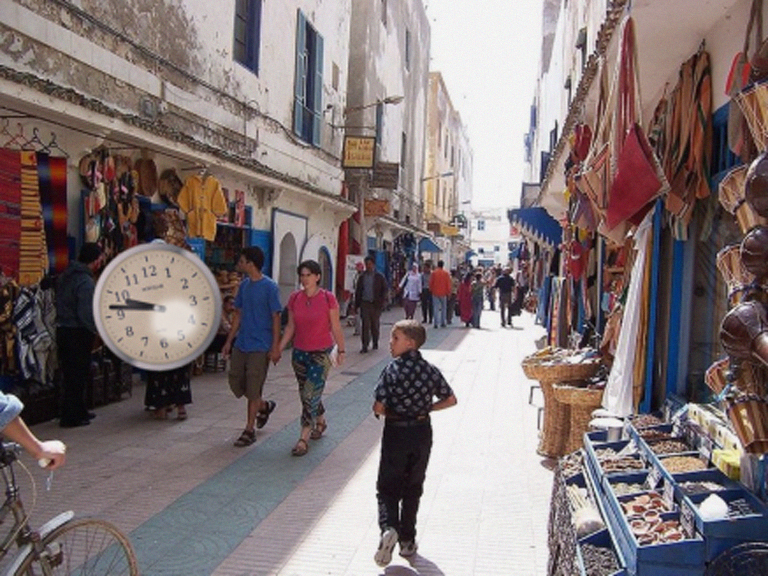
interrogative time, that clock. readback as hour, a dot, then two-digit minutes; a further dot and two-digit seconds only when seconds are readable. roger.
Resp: 9.47
